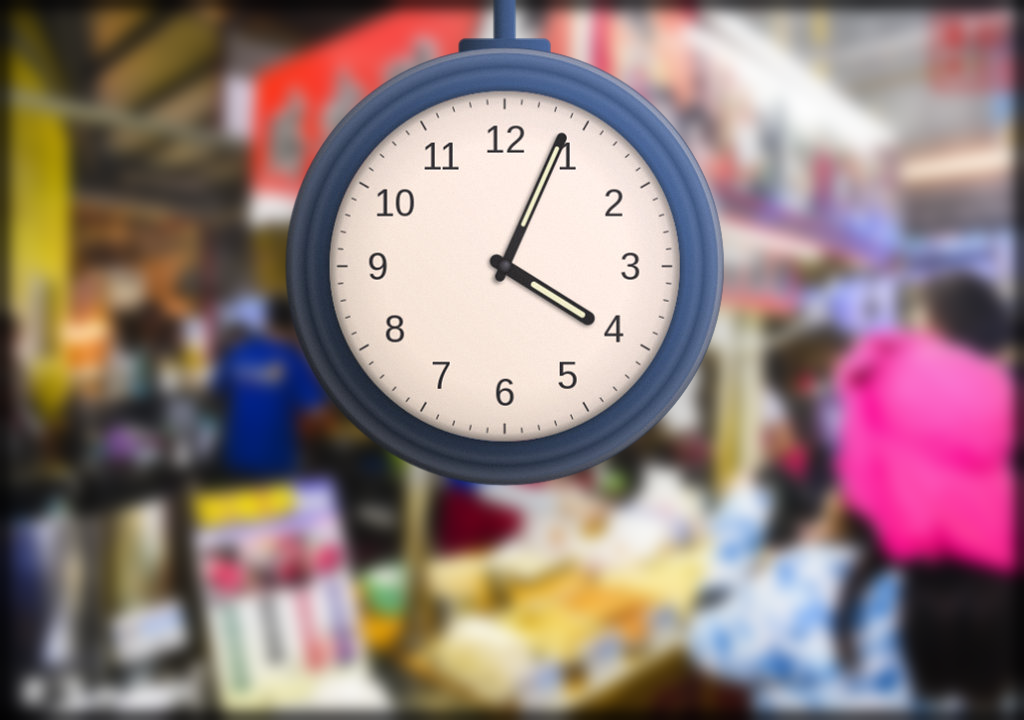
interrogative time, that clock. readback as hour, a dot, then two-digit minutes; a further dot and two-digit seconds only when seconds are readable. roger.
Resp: 4.04
